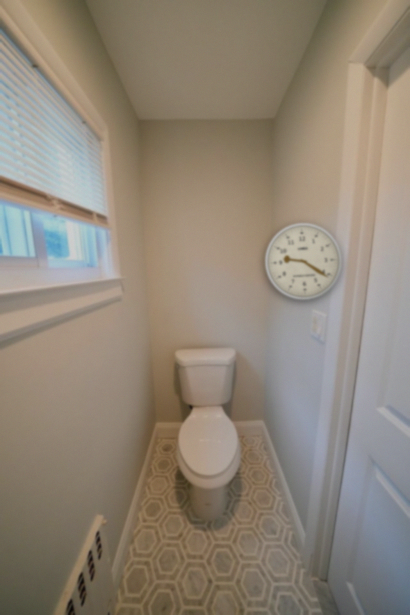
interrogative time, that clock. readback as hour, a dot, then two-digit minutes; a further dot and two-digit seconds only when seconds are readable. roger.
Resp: 9.21
